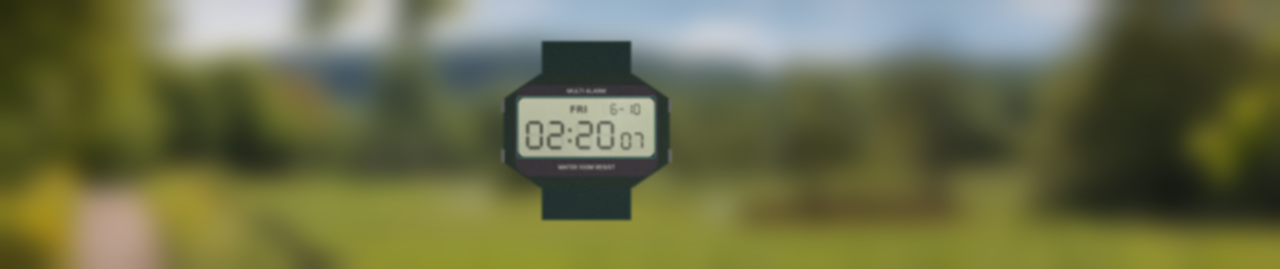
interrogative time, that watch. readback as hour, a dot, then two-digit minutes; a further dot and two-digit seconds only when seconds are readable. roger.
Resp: 2.20.07
